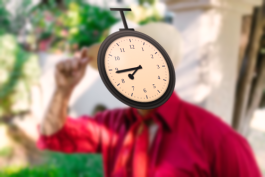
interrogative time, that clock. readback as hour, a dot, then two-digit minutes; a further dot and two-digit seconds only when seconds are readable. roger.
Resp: 7.44
